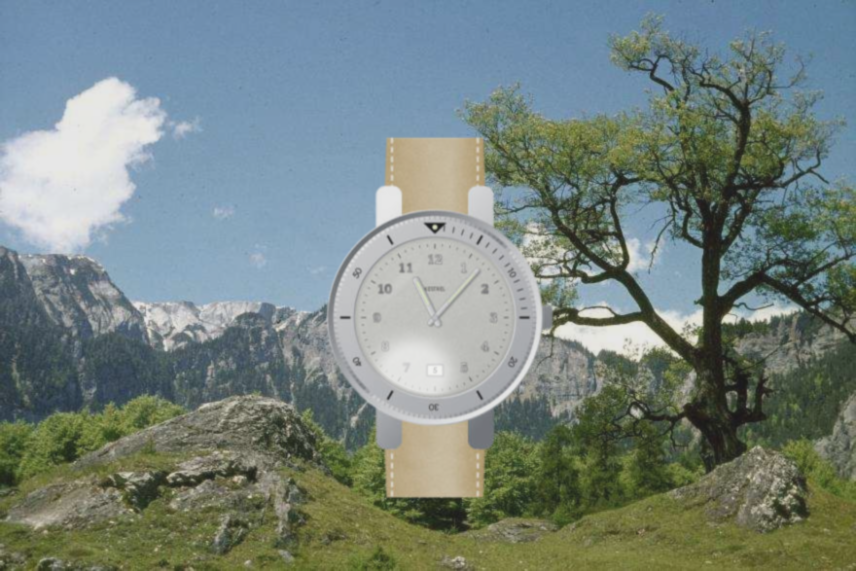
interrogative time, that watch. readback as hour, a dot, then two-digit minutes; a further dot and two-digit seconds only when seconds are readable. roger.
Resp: 11.07
